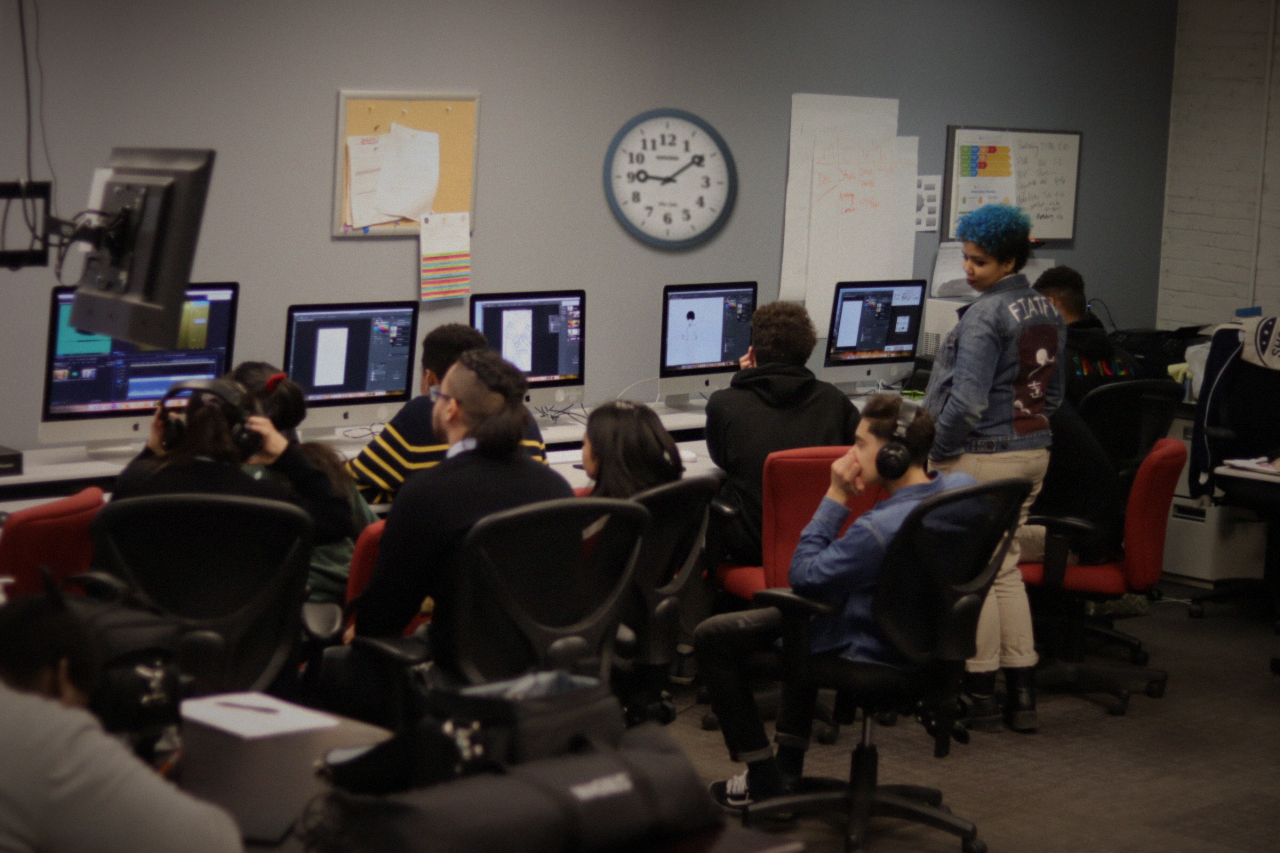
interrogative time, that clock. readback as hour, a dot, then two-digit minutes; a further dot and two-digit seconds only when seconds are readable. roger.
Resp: 9.09
